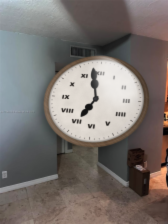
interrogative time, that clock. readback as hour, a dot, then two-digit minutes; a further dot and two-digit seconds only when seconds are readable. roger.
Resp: 6.58
